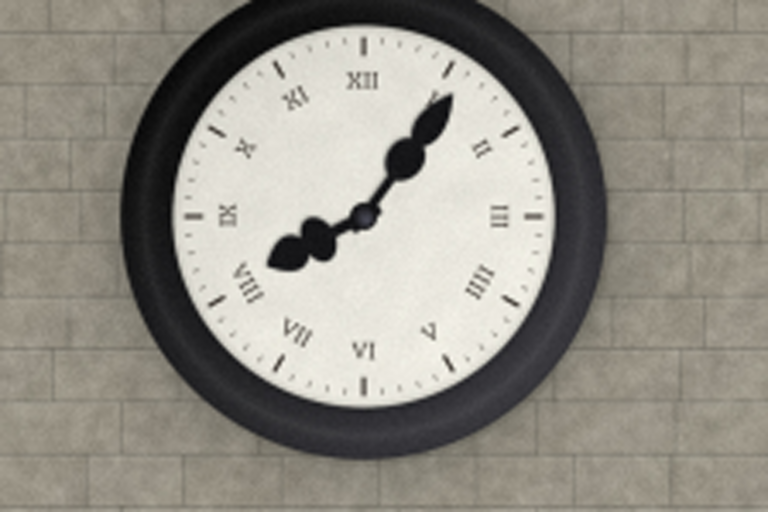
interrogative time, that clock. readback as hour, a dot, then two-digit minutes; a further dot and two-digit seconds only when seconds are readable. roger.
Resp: 8.06
